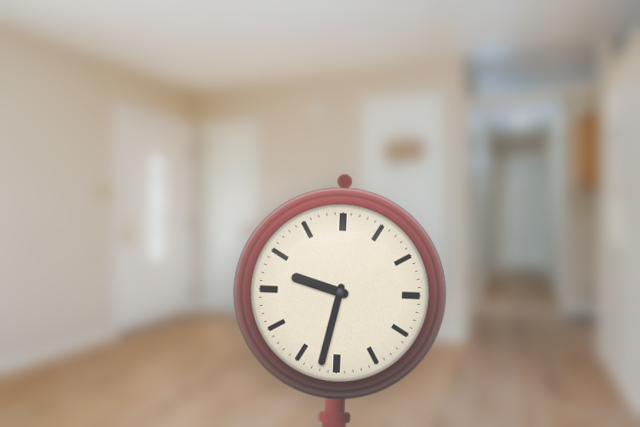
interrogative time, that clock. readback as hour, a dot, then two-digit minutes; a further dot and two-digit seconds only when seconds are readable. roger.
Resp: 9.32
